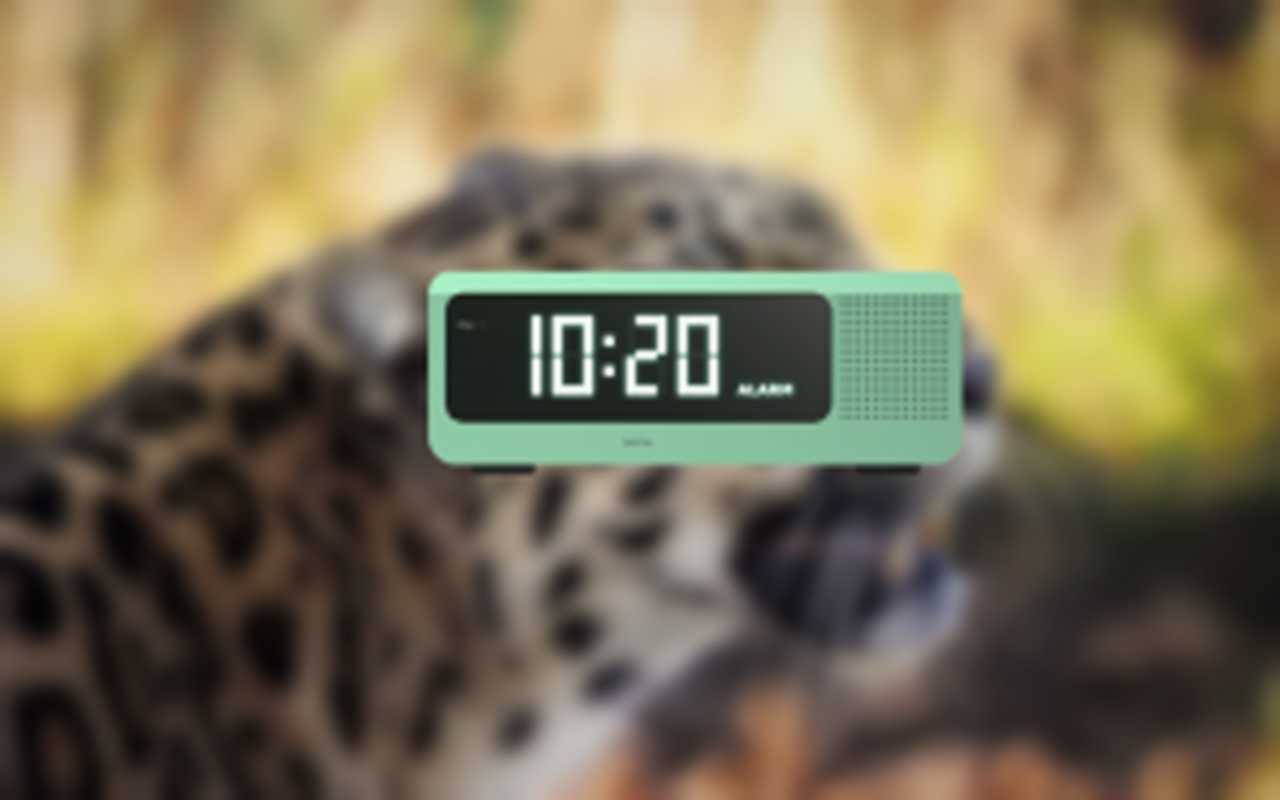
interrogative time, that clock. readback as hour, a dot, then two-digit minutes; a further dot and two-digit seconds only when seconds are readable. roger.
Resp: 10.20
